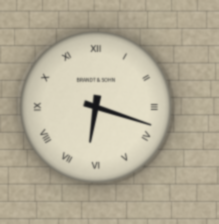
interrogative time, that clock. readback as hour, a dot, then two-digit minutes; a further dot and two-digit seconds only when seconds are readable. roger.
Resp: 6.18
